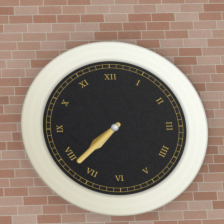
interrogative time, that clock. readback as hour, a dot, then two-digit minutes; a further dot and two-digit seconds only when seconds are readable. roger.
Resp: 7.38
